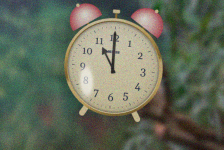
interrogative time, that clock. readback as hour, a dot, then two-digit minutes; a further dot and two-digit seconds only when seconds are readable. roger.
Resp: 11.00
